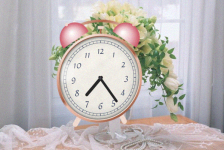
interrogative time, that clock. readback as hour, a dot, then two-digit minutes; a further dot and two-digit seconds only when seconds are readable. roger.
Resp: 7.24
